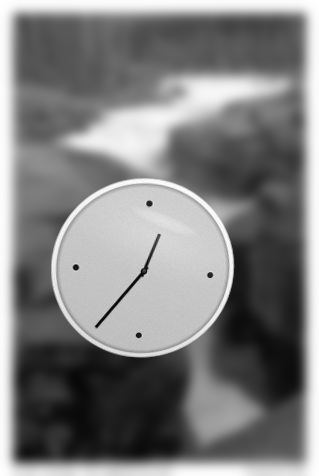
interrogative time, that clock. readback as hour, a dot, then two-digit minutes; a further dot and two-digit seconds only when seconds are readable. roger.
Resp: 12.36
